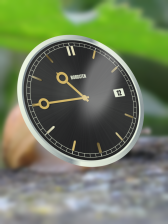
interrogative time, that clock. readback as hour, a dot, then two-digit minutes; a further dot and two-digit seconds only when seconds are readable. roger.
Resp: 10.45
